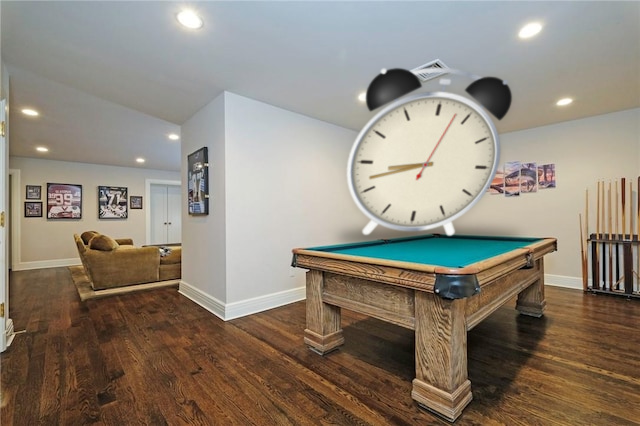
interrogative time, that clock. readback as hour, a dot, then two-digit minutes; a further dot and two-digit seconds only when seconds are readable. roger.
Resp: 8.42.03
